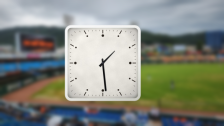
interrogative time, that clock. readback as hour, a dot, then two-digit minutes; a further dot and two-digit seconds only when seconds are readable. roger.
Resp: 1.29
